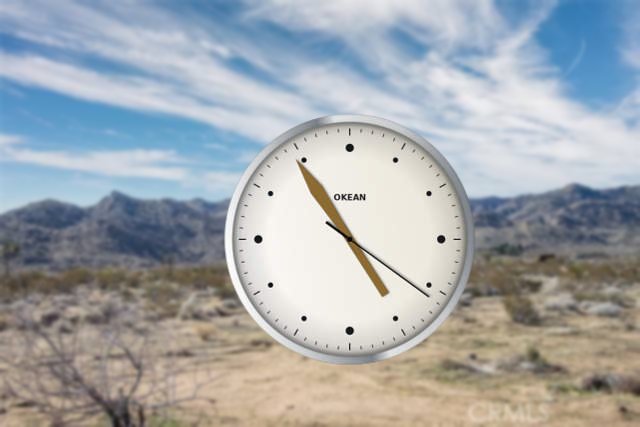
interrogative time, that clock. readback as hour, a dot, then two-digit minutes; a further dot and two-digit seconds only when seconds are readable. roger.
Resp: 4.54.21
